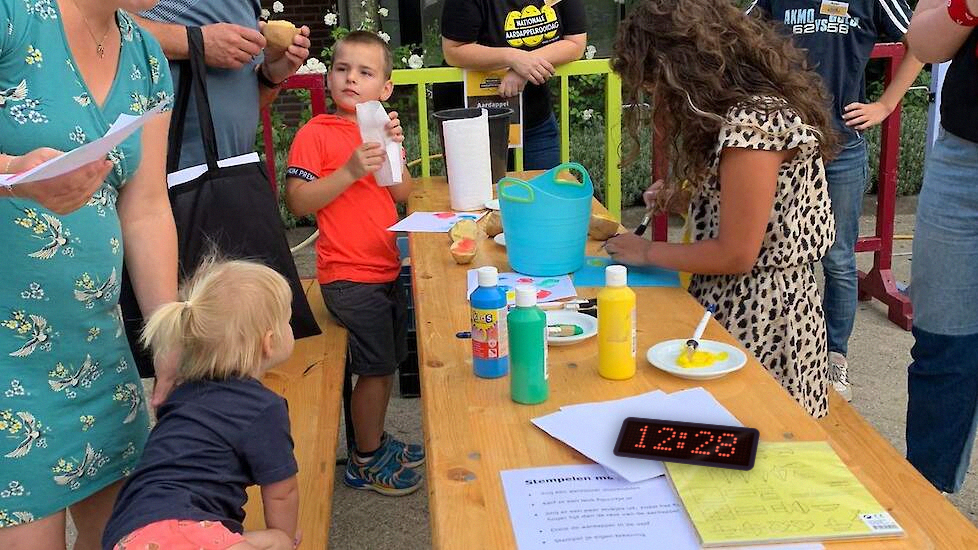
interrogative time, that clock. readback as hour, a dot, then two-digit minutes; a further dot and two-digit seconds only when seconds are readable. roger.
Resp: 12.28
